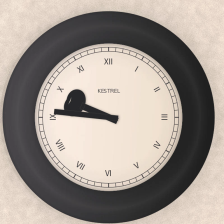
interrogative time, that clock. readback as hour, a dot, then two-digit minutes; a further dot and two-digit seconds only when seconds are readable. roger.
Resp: 9.46
